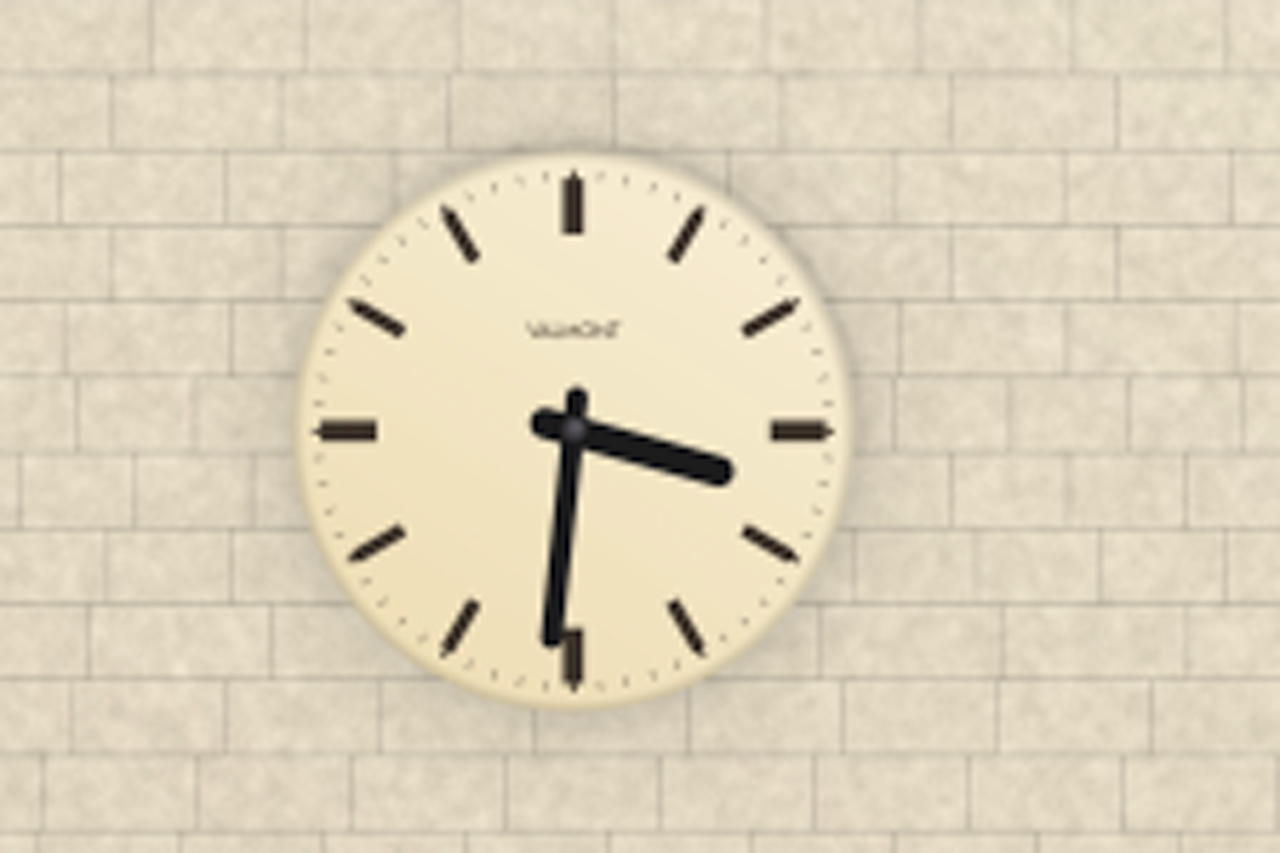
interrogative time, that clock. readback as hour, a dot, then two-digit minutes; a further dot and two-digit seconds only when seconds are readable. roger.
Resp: 3.31
